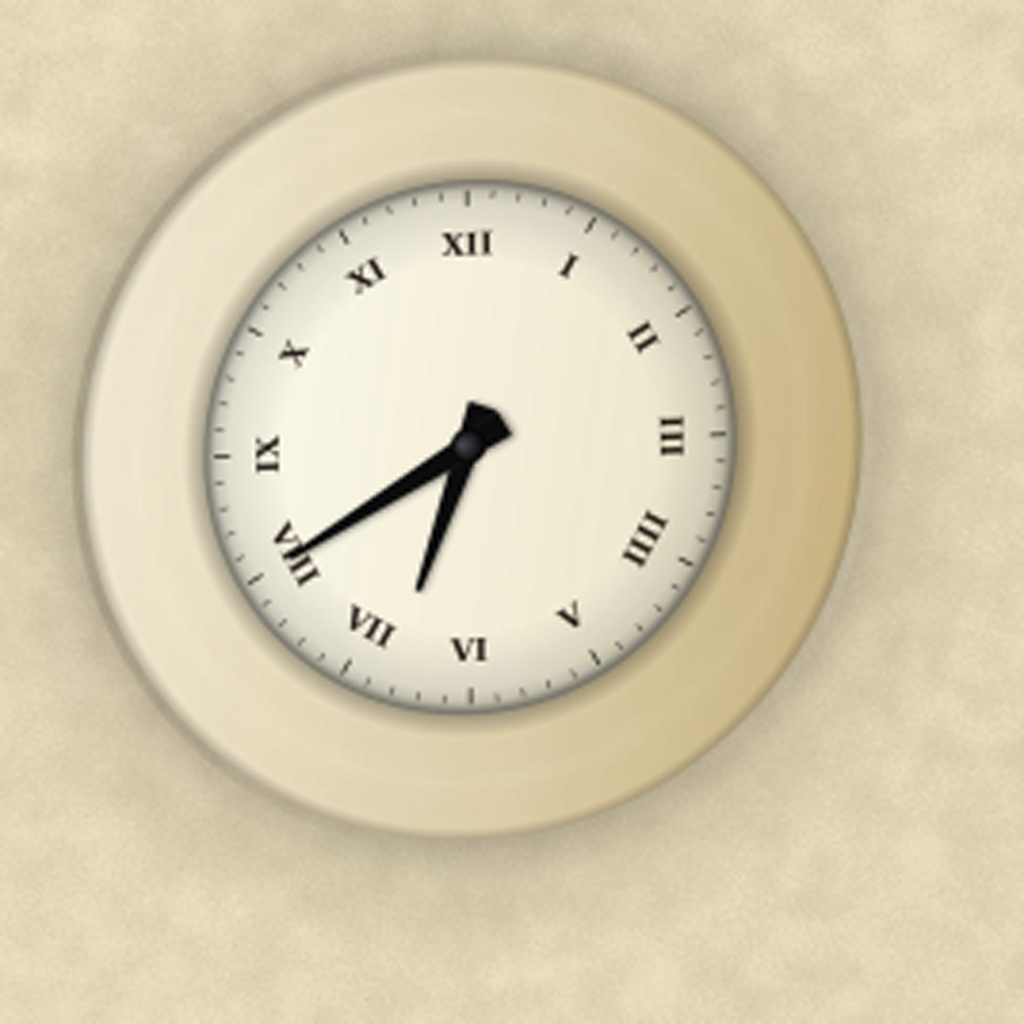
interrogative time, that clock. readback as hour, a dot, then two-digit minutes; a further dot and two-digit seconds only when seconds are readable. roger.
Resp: 6.40
